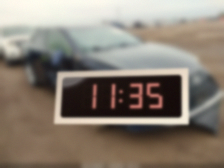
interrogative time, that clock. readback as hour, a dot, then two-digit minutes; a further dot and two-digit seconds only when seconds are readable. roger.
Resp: 11.35
